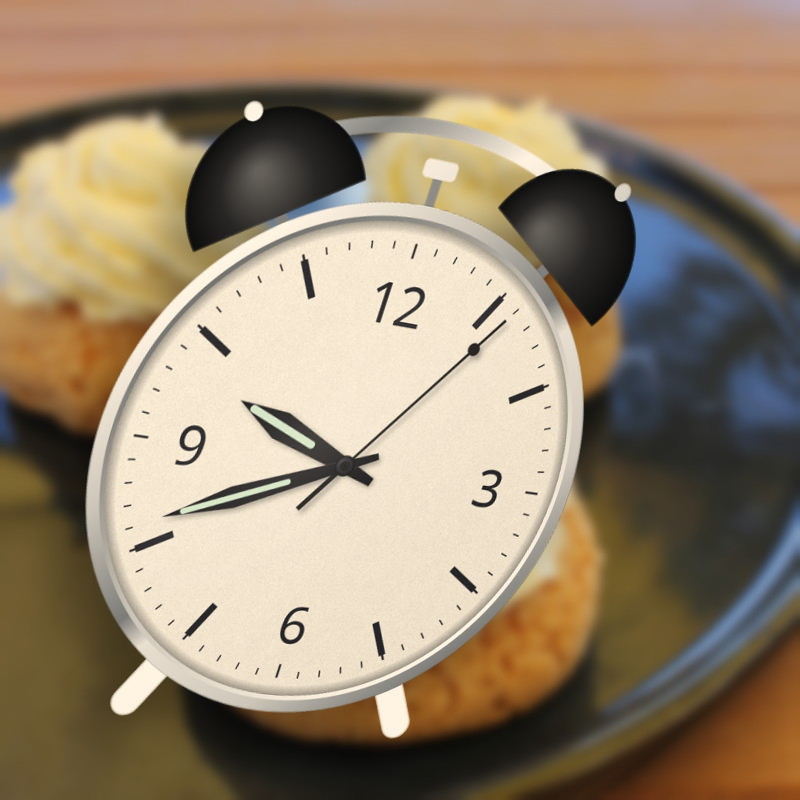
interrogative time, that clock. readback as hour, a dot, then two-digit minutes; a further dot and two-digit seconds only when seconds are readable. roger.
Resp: 9.41.06
